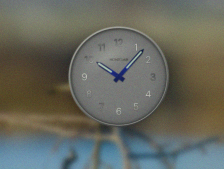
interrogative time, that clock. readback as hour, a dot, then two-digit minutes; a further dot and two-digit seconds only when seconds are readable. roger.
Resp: 10.07
